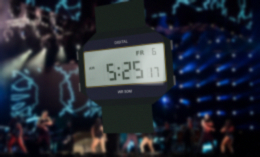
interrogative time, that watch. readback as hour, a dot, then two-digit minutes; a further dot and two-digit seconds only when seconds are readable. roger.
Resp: 5.25.17
